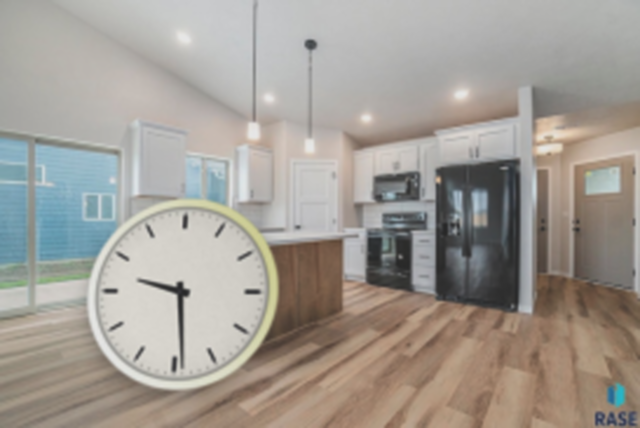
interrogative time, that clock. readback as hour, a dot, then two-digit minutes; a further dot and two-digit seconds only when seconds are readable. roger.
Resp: 9.29
